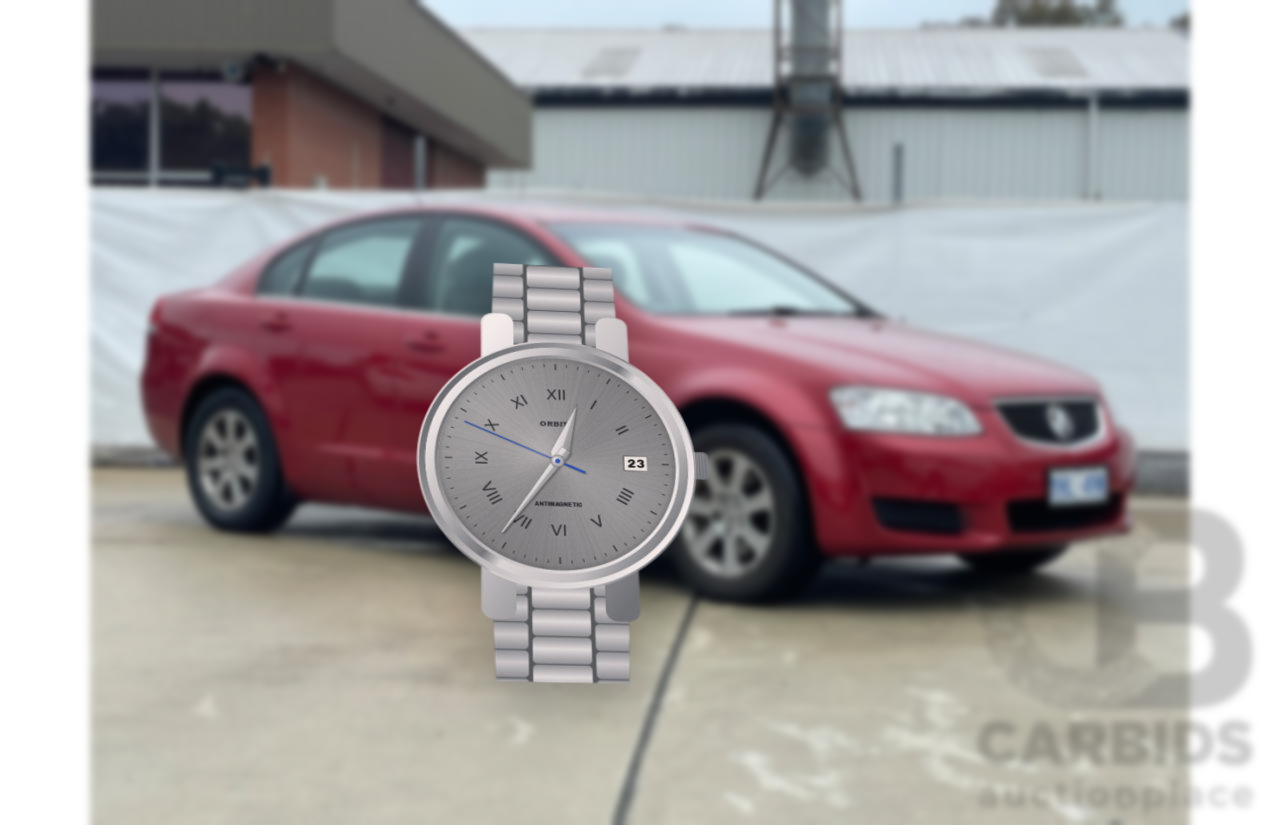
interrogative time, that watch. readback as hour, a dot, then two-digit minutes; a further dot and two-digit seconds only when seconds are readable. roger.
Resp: 12.35.49
